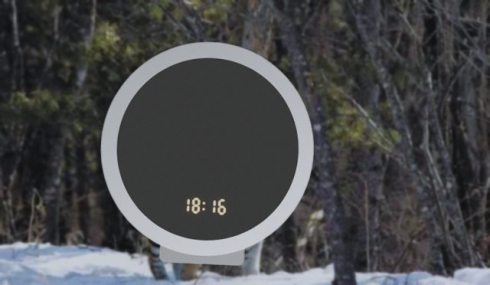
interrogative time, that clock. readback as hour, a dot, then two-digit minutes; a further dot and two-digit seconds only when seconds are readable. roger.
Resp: 18.16
